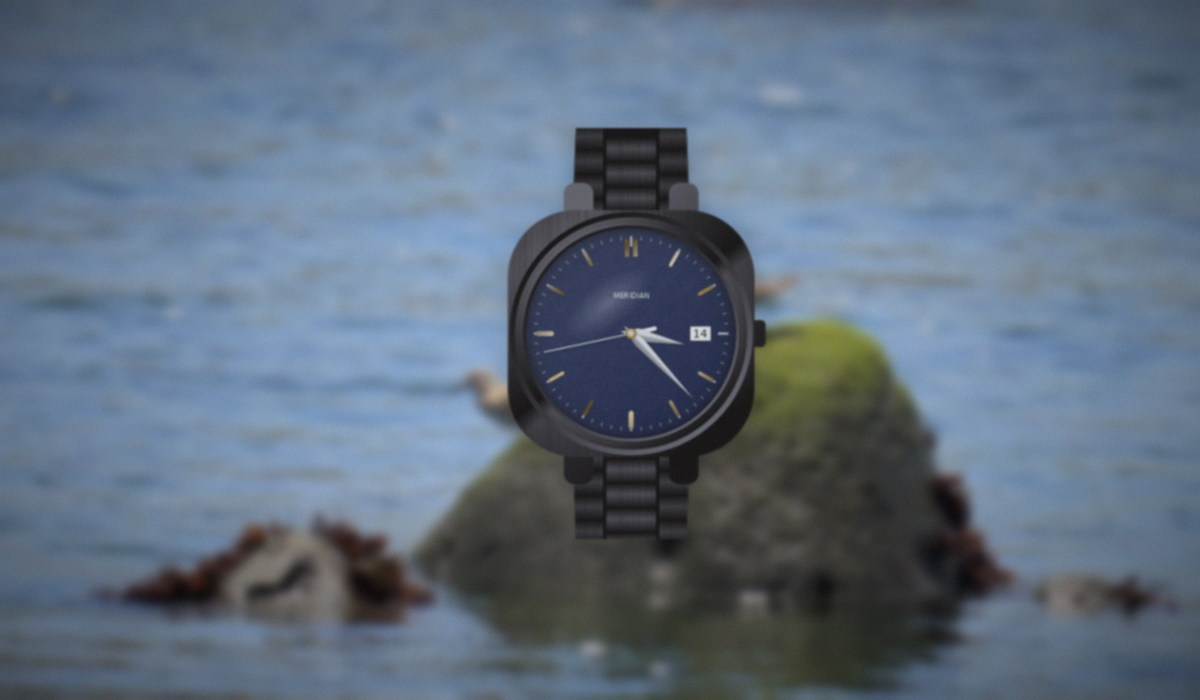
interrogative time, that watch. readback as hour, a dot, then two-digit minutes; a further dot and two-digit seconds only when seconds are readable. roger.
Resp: 3.22.43
